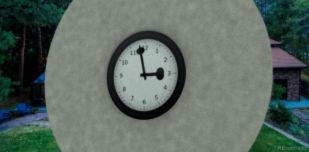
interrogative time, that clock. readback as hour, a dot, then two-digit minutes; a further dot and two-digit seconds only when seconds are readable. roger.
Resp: 2.58
